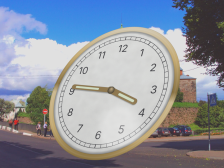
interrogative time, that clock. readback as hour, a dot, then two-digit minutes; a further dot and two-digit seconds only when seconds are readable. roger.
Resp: 3.46
